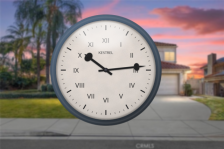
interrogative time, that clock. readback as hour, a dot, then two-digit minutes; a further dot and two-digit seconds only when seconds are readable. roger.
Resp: 10.14
